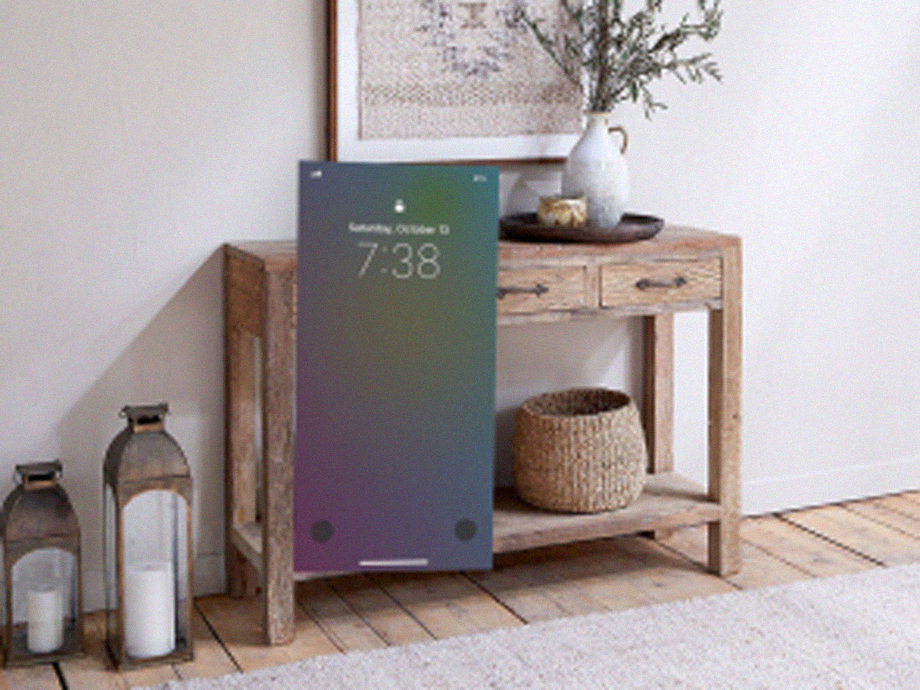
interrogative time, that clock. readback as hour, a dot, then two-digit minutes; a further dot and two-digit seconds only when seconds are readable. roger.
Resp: 7.38
